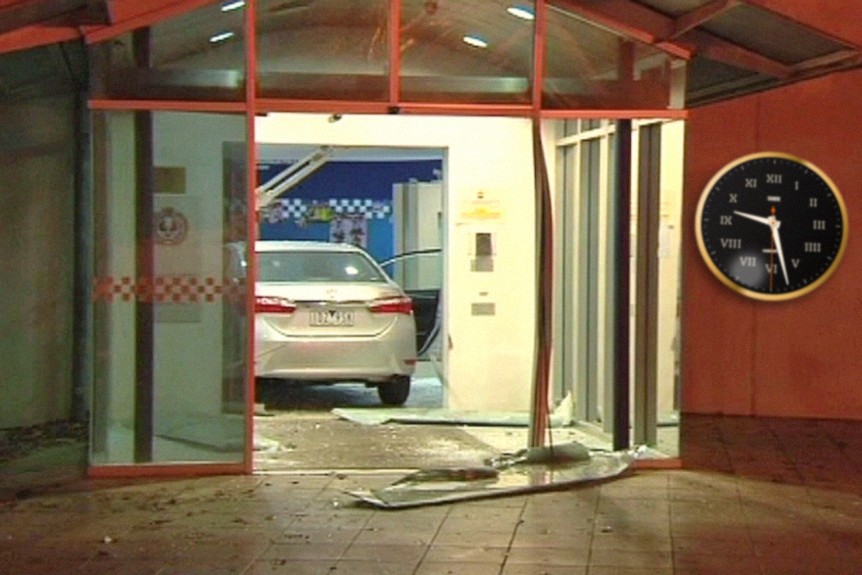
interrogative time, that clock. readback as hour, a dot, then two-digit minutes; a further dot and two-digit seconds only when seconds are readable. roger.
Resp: 9.27.30
